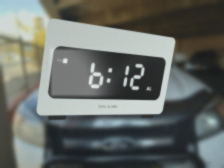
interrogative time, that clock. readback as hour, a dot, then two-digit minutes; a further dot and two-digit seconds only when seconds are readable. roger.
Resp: 6.12
